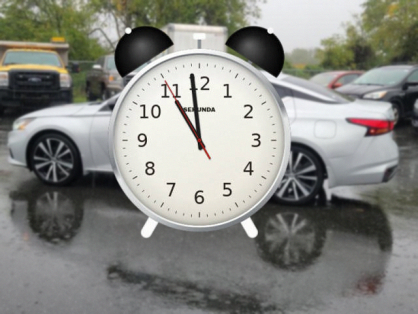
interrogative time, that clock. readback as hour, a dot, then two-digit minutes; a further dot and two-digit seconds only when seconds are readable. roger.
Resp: 10.58.55
